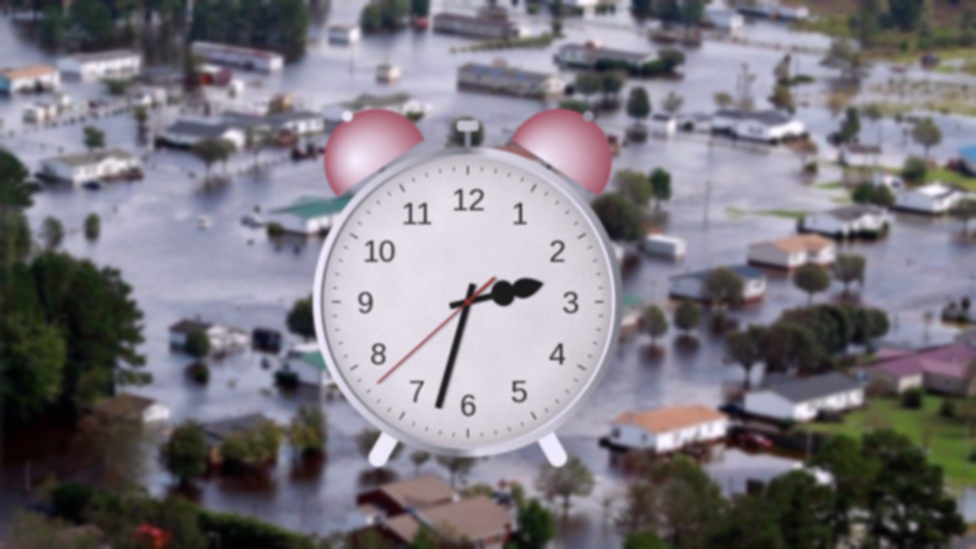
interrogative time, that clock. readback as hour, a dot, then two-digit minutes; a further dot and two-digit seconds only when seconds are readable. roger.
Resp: 2.32.38
